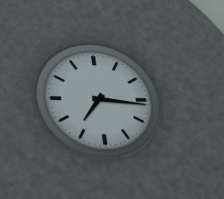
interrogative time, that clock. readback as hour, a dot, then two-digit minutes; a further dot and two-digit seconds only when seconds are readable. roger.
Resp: 7.16
